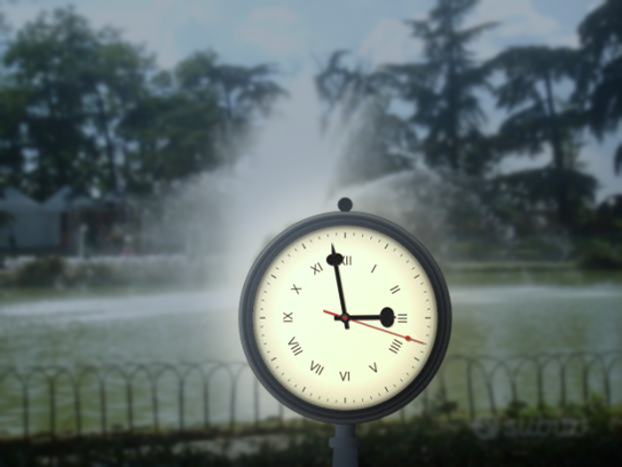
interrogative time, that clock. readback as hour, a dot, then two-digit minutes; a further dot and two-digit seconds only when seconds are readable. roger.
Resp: 2.58.18
